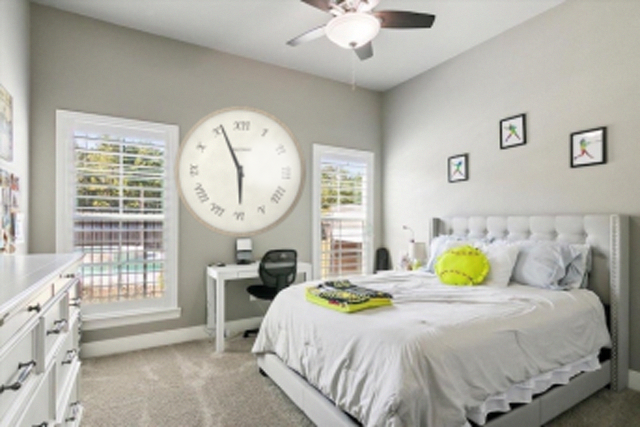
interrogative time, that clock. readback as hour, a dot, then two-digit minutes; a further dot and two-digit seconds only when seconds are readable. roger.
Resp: 5.56
